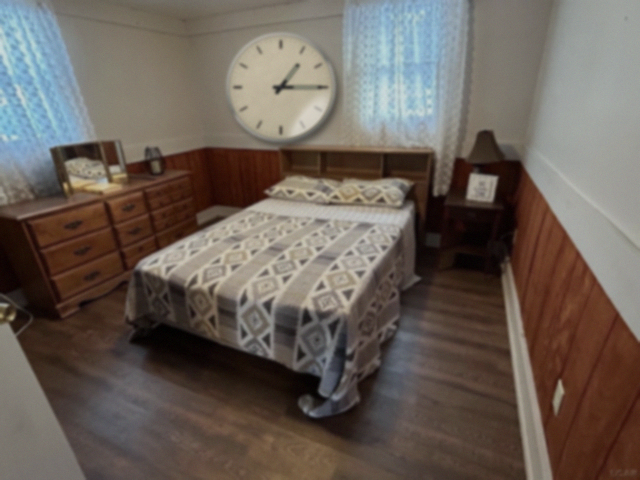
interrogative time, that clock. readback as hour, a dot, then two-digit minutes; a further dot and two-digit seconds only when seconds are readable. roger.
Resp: 1.15
